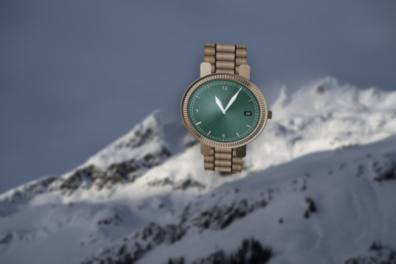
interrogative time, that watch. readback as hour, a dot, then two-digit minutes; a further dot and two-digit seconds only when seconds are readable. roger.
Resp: 11.05
